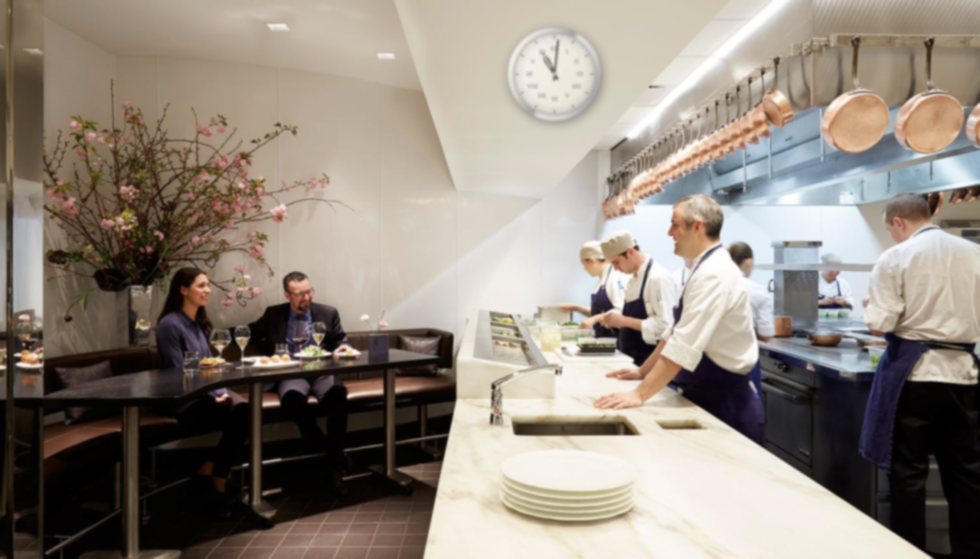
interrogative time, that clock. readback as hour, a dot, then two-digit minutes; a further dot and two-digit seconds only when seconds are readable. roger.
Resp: 11.01
